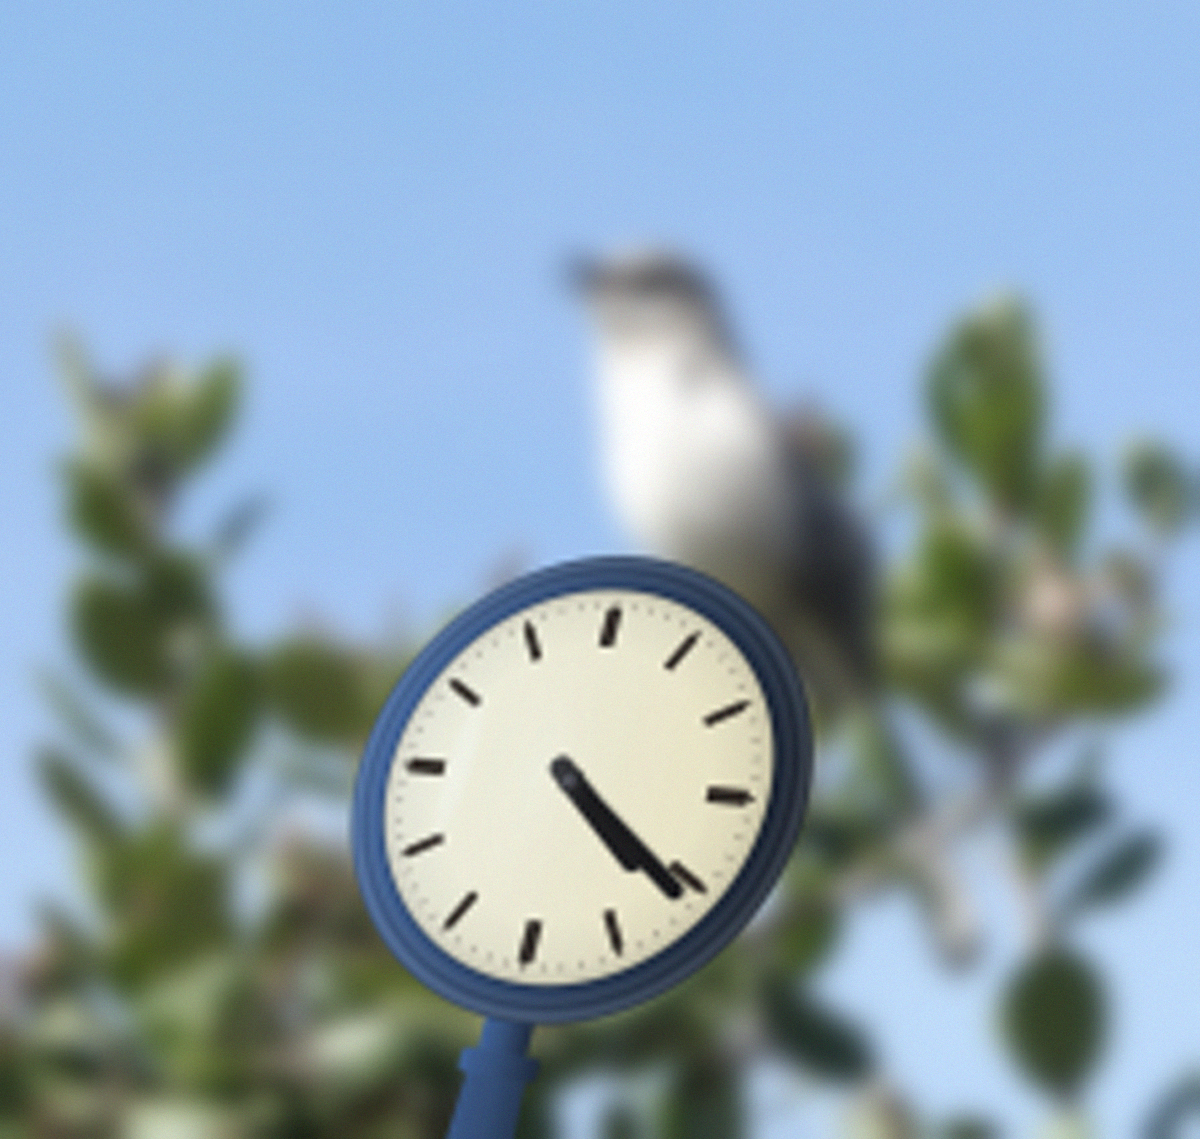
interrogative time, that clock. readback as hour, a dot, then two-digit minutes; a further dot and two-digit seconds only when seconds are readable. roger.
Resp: 4.21
